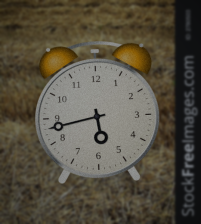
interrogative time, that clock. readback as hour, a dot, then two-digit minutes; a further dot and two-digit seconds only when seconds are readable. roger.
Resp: 5.43
